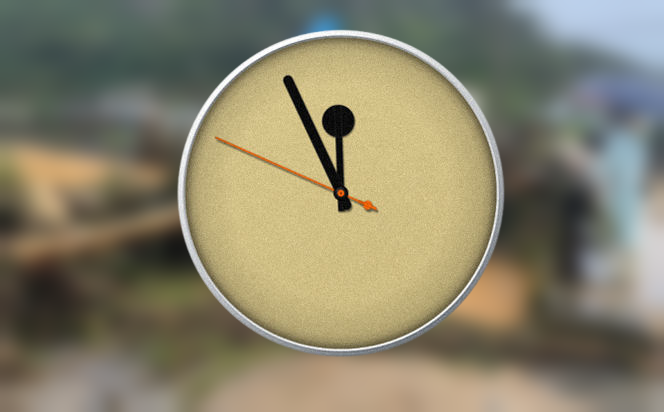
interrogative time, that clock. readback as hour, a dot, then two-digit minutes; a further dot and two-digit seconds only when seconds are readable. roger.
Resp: 11.55.49
